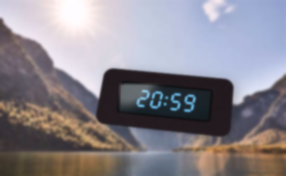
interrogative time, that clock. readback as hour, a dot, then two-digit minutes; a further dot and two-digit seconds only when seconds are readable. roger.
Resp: 20.59
